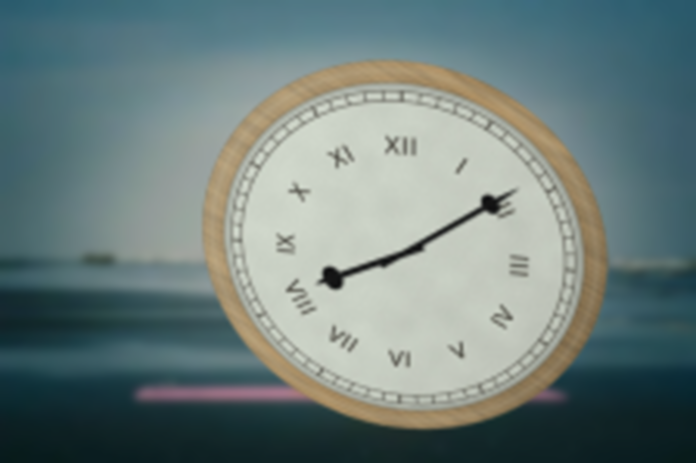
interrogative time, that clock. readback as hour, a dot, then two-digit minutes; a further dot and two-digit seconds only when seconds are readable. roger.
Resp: 8.09
